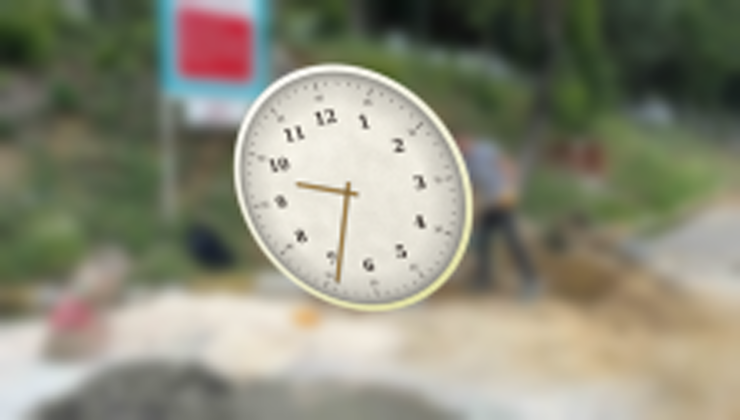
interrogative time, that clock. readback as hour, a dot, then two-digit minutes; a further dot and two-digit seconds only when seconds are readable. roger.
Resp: 9.34
